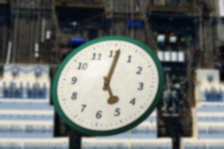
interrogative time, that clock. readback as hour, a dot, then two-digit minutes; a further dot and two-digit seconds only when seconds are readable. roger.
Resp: 5.01
